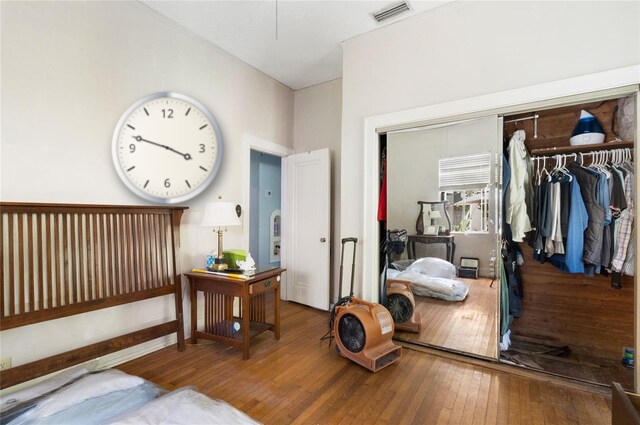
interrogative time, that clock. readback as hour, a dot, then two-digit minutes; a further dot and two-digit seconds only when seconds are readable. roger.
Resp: 3.48
